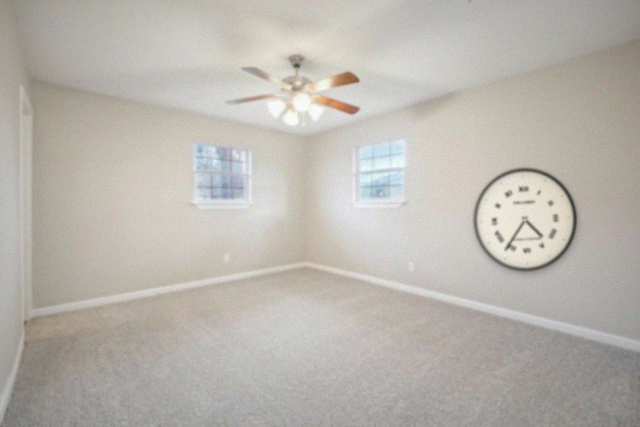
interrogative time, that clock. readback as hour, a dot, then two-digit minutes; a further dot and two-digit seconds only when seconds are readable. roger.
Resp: 4.36
